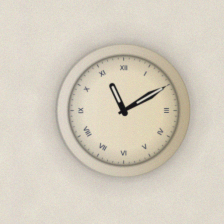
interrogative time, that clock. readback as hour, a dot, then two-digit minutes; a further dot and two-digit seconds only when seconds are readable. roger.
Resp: 11.10
